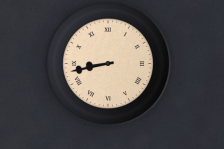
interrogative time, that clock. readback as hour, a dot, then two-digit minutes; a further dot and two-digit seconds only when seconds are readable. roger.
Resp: 8.43
